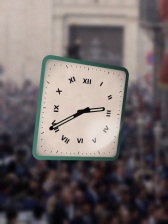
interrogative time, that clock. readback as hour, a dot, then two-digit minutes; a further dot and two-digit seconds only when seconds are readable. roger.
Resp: 2.40
